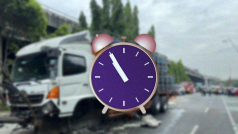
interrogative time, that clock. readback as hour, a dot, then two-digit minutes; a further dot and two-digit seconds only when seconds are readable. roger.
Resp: 10.55
